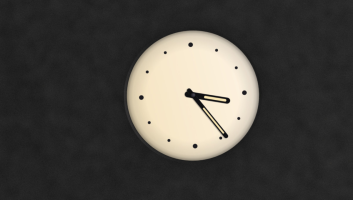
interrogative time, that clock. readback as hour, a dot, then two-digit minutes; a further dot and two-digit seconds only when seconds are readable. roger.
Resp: 3.24
